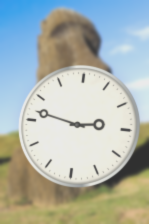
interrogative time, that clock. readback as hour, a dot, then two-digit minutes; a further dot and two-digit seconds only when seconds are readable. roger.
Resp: 2.47
